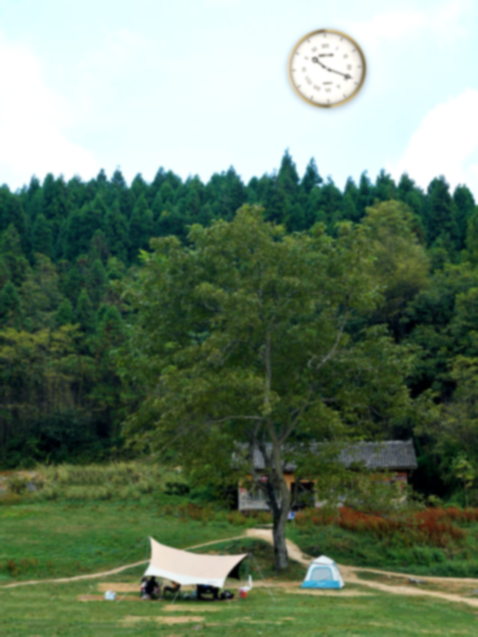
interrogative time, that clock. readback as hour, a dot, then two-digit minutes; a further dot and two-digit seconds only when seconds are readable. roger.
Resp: 10.19
